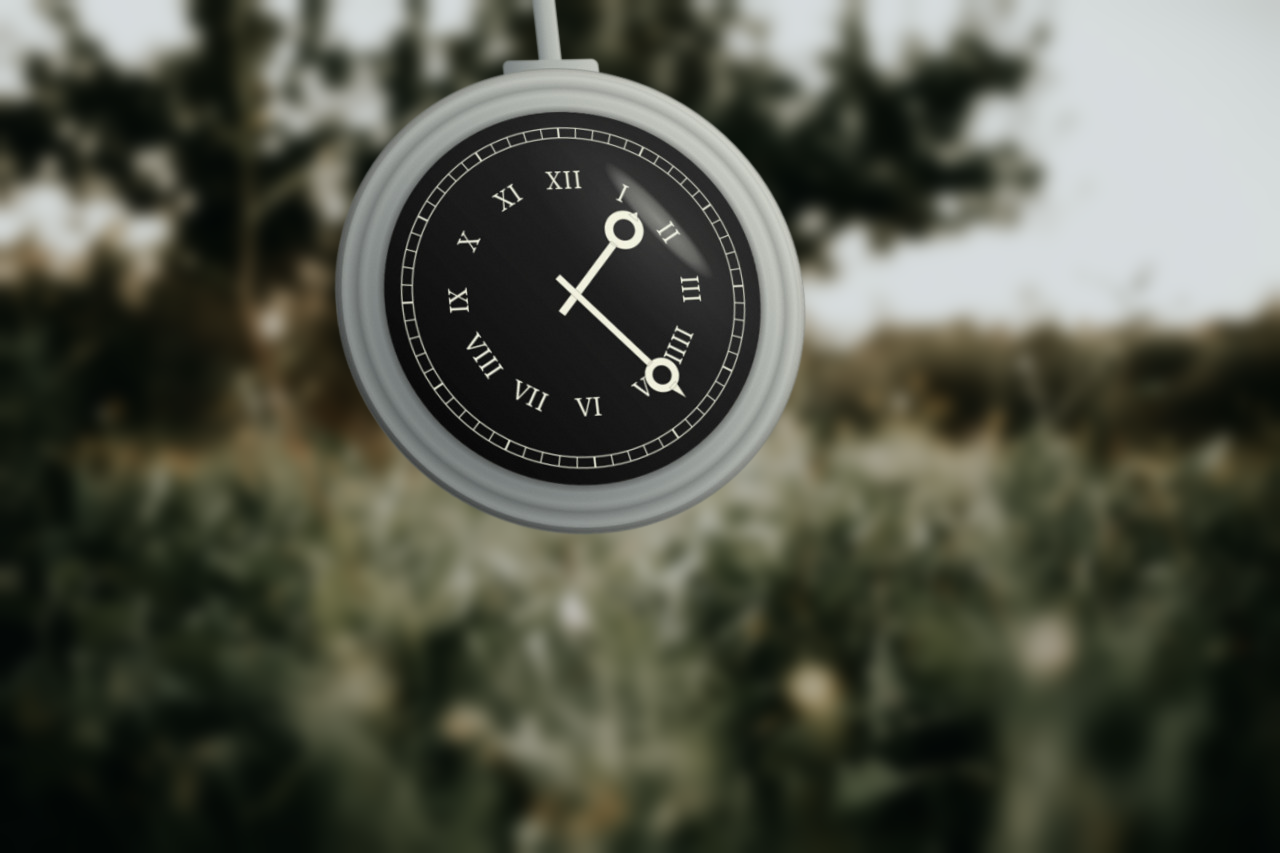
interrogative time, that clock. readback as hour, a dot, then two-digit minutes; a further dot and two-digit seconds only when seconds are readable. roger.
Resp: 1.23
